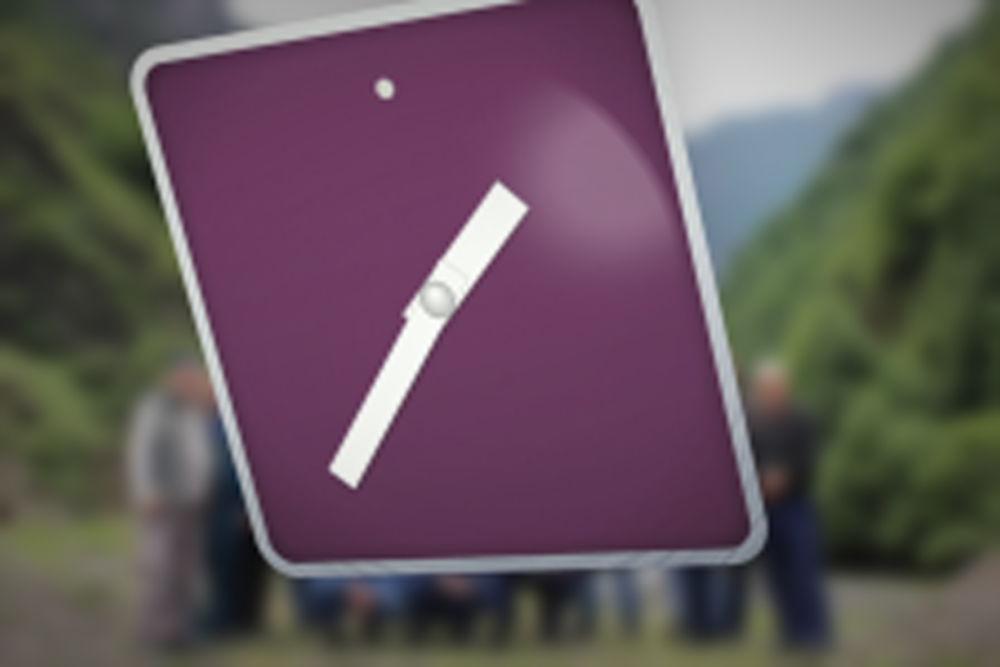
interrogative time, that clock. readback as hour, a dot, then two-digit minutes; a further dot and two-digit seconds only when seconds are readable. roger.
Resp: 1.37
